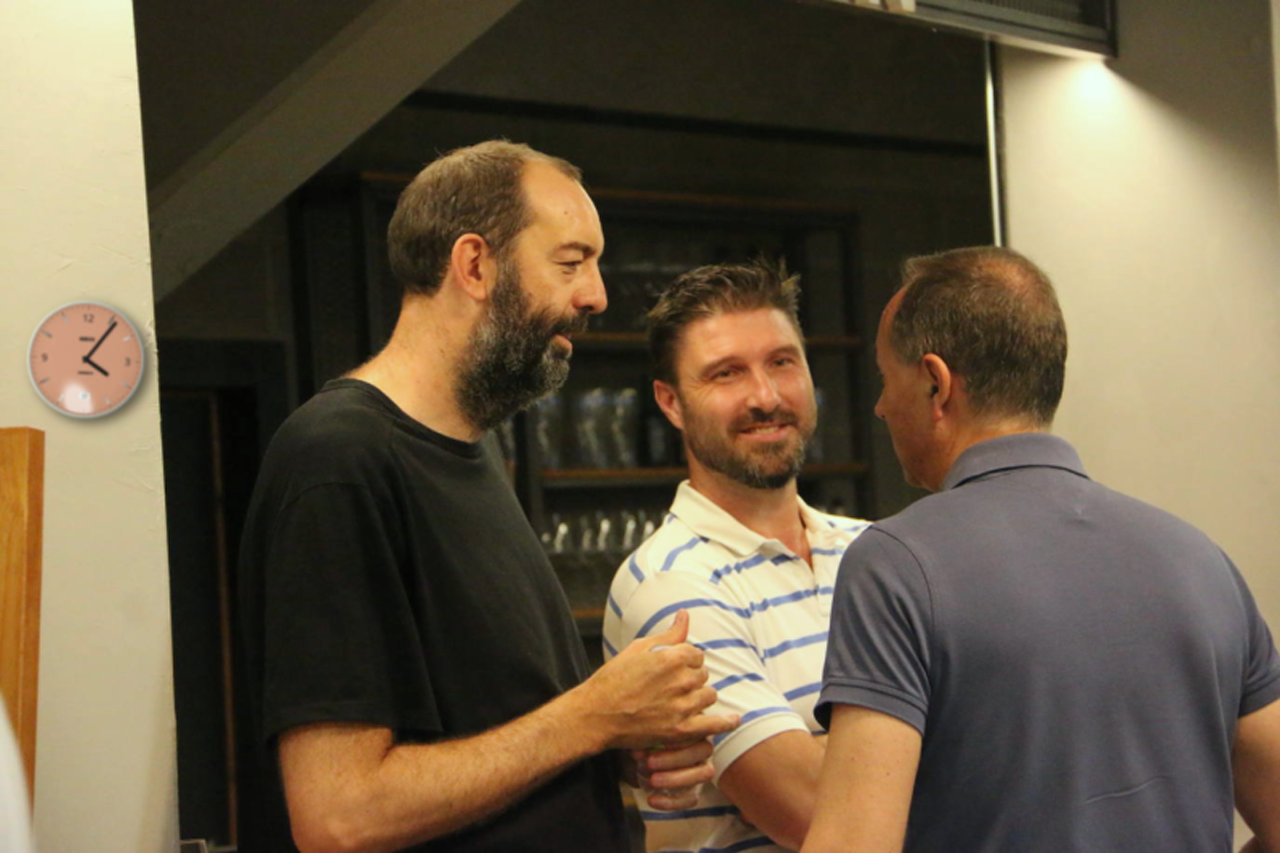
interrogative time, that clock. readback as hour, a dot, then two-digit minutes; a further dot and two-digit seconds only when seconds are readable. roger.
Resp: 4.06
